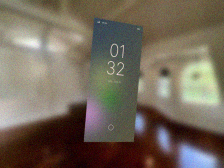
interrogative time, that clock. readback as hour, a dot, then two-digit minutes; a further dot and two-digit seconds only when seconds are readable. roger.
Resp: 1.32
